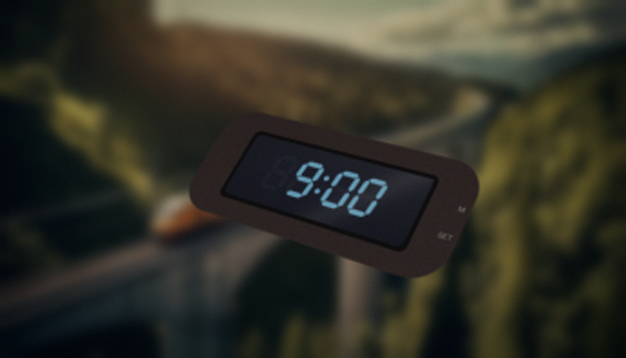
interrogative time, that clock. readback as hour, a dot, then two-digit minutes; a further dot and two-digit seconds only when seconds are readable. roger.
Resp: 9.00
